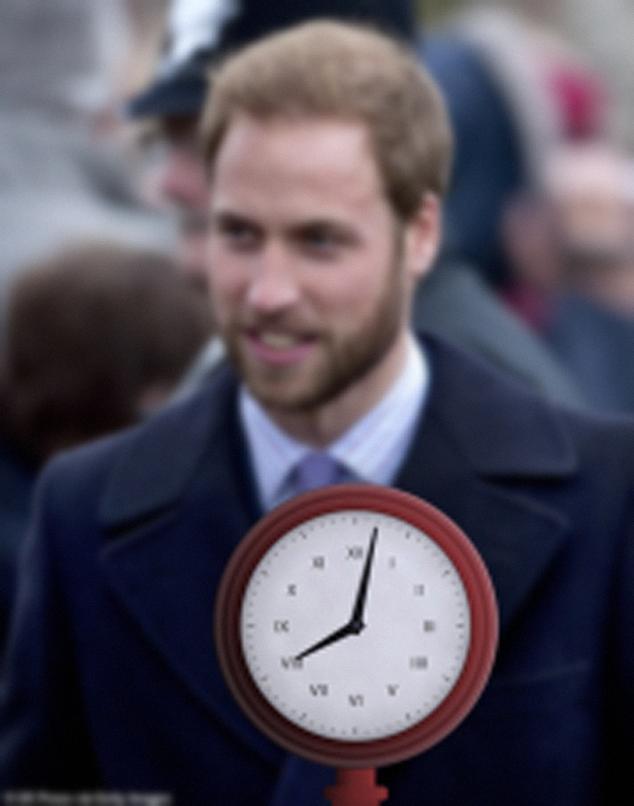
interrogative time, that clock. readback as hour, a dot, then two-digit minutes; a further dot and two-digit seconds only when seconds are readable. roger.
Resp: 8.02
